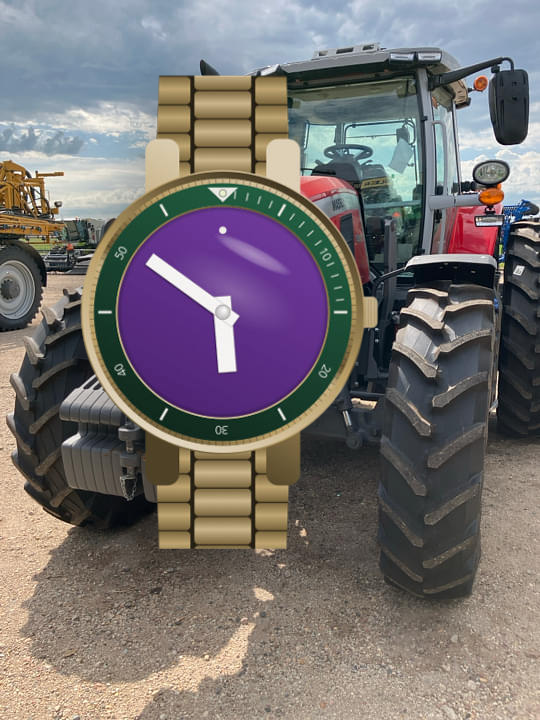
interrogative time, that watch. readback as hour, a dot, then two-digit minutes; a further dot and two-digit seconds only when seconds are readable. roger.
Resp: 5.51
